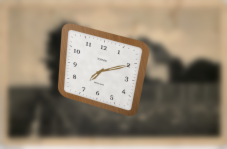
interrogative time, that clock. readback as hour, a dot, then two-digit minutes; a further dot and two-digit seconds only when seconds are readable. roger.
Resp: 7.10
